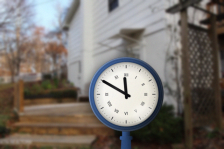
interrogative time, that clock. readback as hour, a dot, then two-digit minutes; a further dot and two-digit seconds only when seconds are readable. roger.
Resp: 11.50
